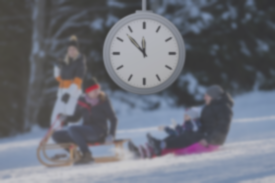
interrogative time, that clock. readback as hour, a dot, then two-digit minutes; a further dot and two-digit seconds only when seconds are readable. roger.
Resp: 11.53
